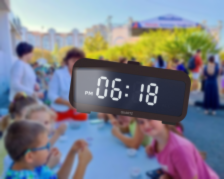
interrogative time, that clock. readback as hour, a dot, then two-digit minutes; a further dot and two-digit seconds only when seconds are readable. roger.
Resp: 6.18
